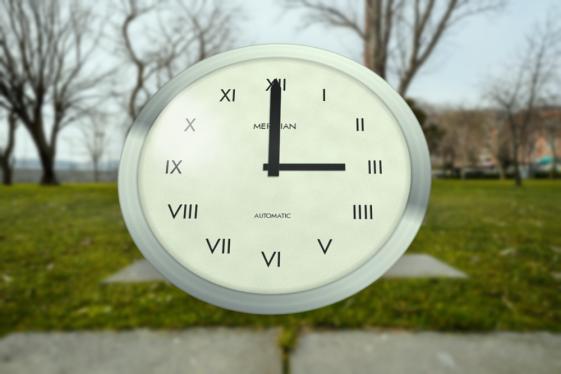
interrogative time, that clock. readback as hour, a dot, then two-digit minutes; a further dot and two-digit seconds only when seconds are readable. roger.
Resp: 3.00
